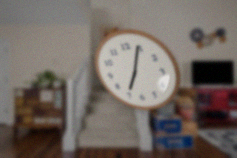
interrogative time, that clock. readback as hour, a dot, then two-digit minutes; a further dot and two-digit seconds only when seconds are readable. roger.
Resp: 7.04
